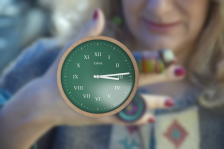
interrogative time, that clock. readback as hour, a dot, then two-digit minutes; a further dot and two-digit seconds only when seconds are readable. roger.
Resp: 3.14
